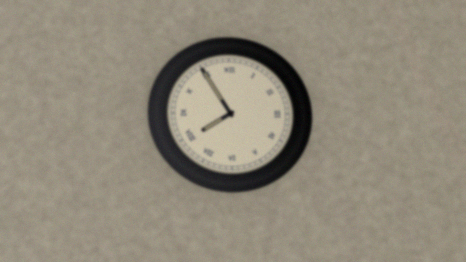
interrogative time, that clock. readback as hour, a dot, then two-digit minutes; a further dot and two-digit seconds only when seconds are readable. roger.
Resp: 7.55
